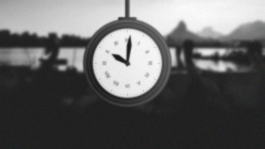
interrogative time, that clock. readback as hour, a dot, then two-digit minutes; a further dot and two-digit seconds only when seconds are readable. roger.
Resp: 10.01
